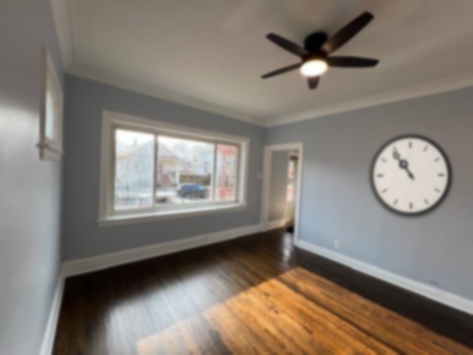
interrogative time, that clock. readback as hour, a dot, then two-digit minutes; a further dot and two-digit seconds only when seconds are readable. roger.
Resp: 10.54
